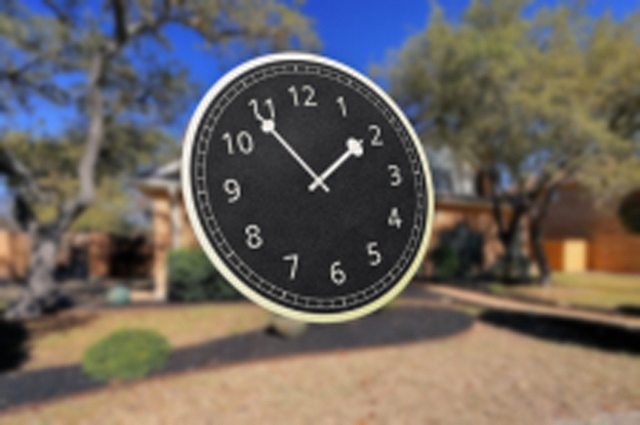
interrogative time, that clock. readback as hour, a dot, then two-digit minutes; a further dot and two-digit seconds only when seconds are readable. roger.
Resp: 1.54
